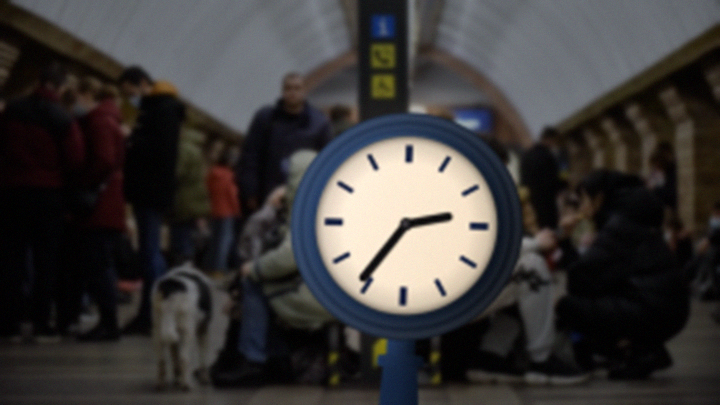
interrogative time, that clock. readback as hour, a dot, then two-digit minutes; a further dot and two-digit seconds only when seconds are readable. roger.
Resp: 2.36
